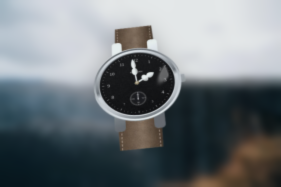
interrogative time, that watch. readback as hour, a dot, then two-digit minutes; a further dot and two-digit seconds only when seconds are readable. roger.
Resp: 1.59
